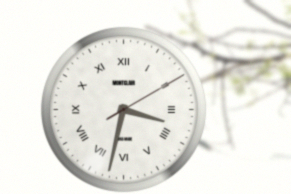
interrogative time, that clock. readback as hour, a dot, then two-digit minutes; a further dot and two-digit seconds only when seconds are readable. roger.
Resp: 3.32.10
